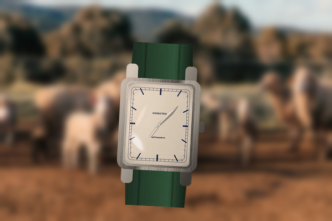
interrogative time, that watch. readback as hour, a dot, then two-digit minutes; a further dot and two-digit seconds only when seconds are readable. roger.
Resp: 7.07
